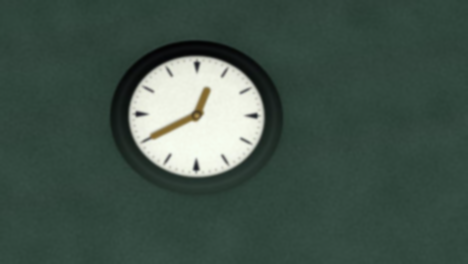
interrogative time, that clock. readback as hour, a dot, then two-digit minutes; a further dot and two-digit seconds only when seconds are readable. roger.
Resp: 12.40
